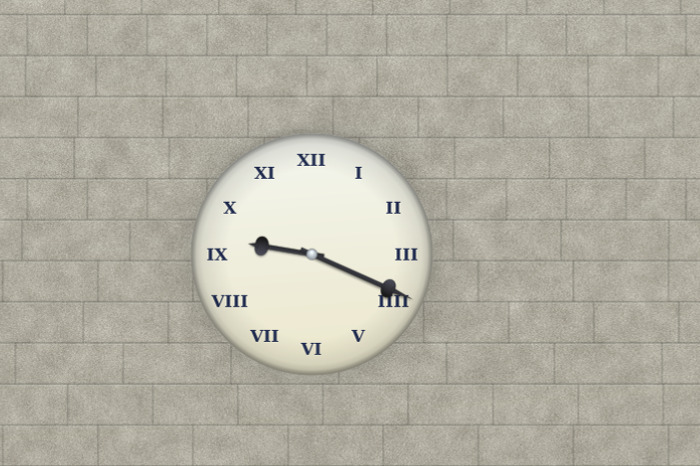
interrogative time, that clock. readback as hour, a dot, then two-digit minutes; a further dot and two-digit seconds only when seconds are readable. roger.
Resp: 9.19
